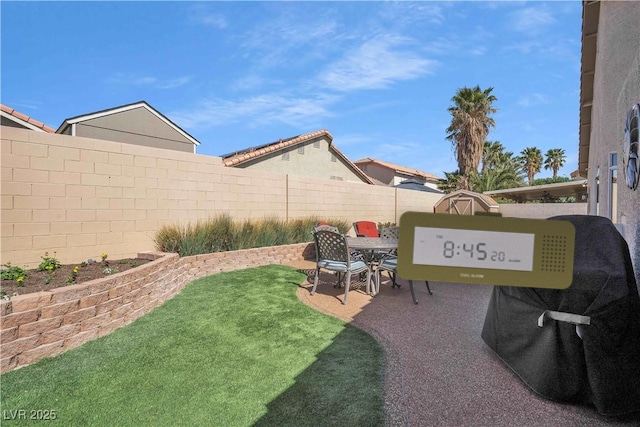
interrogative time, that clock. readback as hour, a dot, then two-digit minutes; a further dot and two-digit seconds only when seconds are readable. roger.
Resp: 8.45.20
